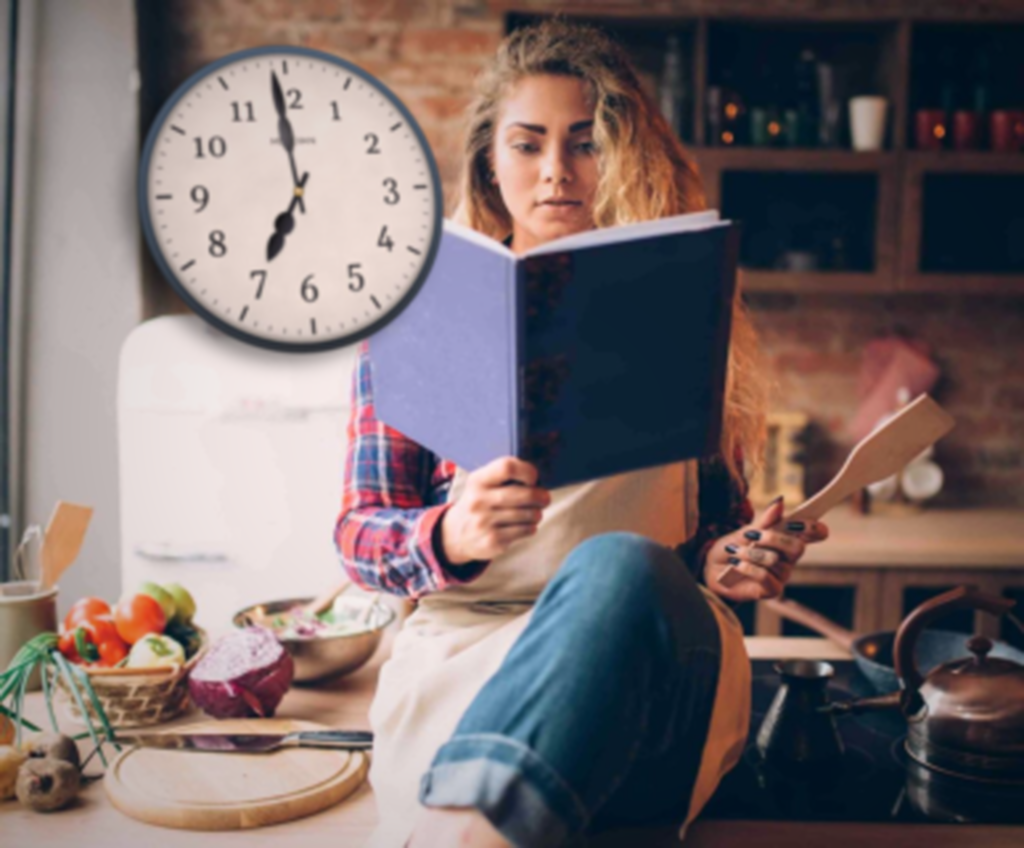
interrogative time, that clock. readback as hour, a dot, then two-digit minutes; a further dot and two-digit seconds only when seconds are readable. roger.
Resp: 6.59
